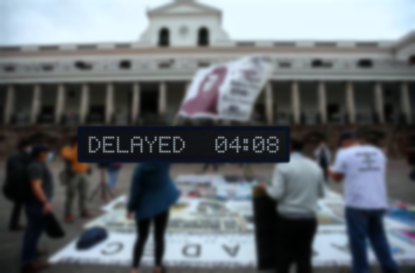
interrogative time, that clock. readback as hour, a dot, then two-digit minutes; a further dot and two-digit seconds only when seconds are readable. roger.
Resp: 4.08
